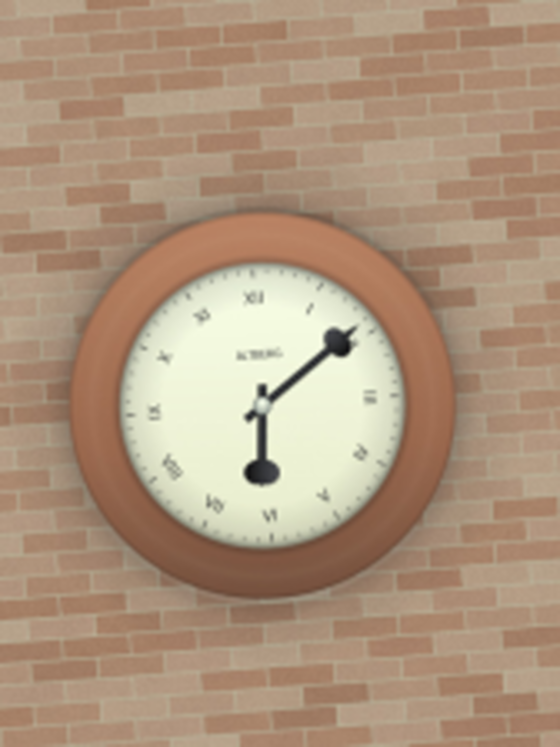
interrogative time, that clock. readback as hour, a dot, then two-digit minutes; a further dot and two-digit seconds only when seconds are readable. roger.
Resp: 6.09
